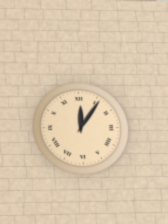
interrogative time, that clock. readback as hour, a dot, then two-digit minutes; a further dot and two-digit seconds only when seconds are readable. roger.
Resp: 12.06
